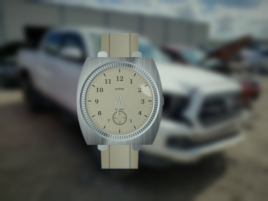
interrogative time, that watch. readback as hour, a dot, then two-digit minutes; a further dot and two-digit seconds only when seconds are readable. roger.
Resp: 6.22
